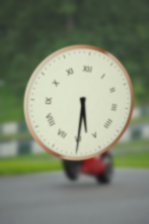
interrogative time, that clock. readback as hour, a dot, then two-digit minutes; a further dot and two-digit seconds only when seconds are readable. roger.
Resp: 5.30
